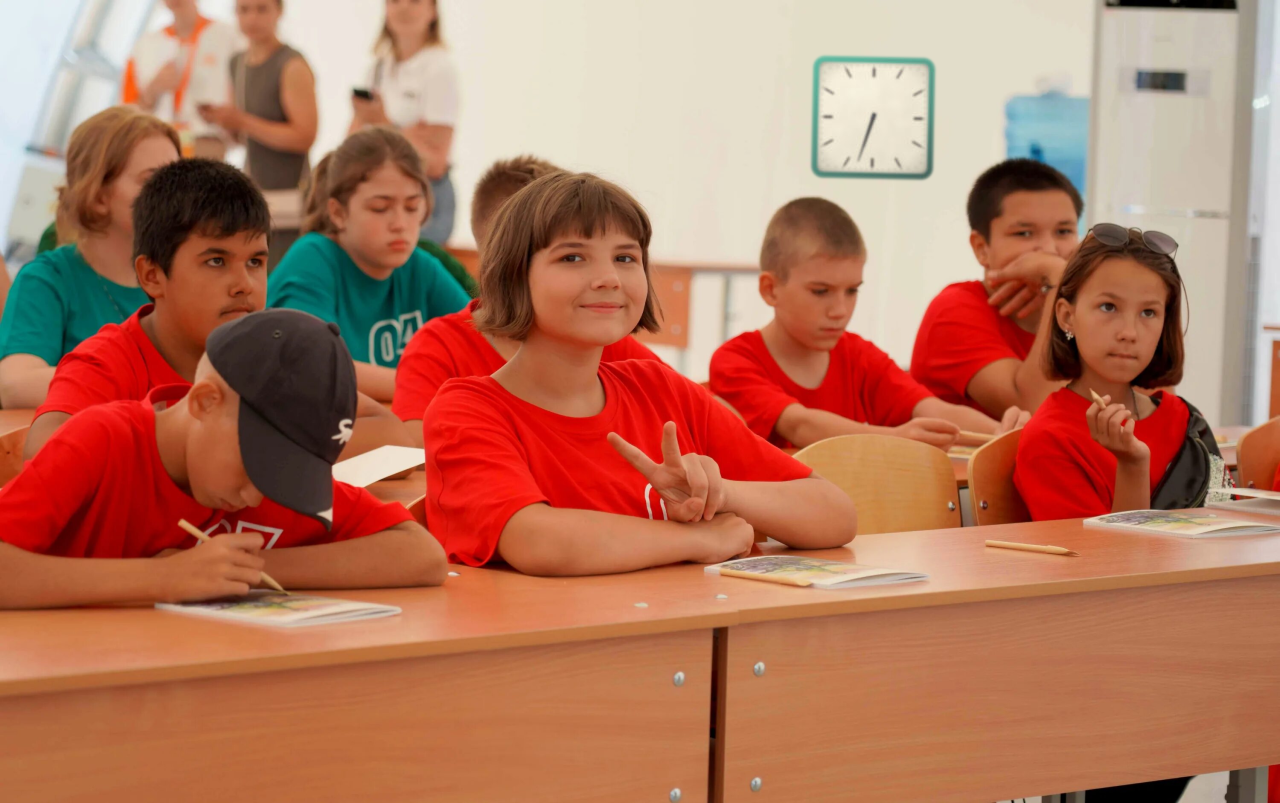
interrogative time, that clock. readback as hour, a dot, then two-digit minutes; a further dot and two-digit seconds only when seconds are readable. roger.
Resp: 6.33
